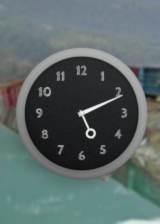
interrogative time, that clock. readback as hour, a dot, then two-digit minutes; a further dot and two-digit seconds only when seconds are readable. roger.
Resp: 5.11
